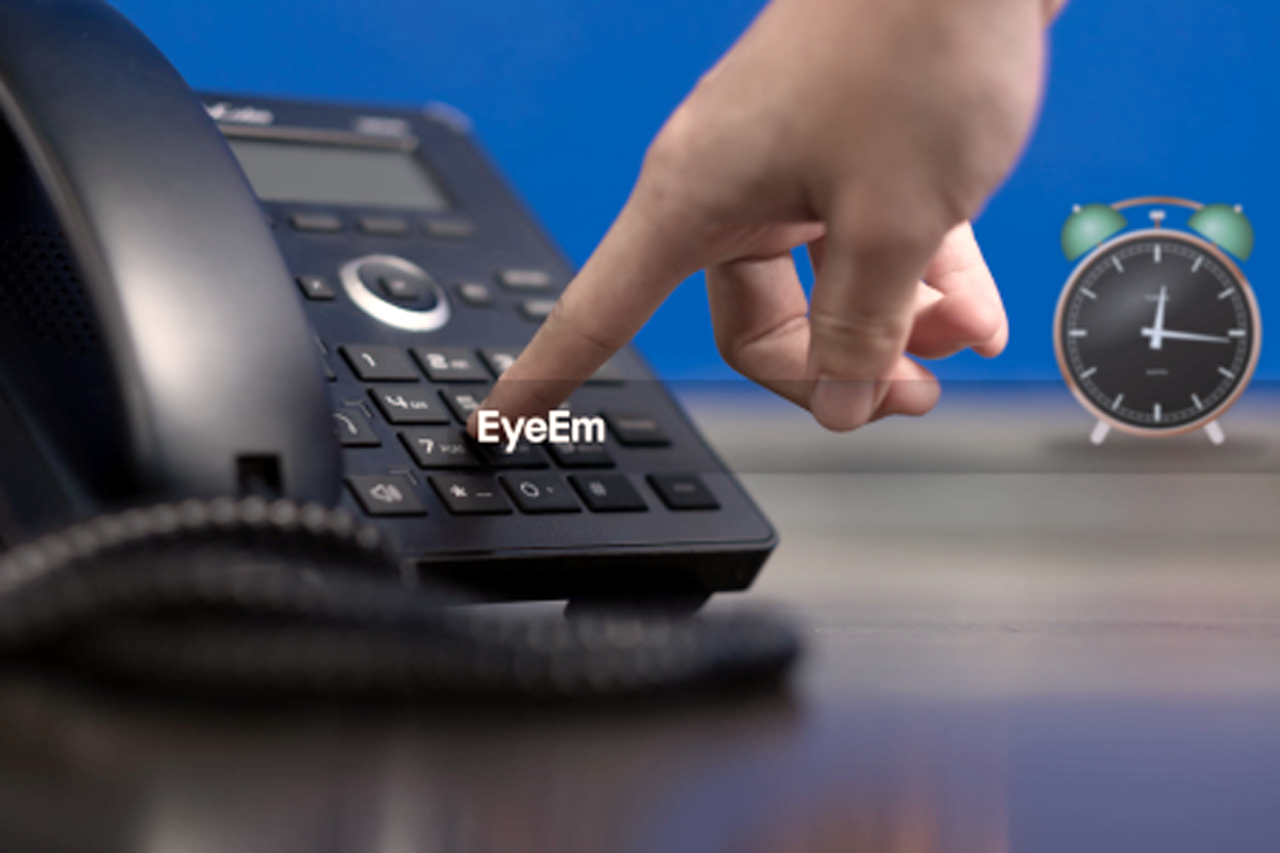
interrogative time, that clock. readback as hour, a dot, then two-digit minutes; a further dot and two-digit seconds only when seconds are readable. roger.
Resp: 12.16
